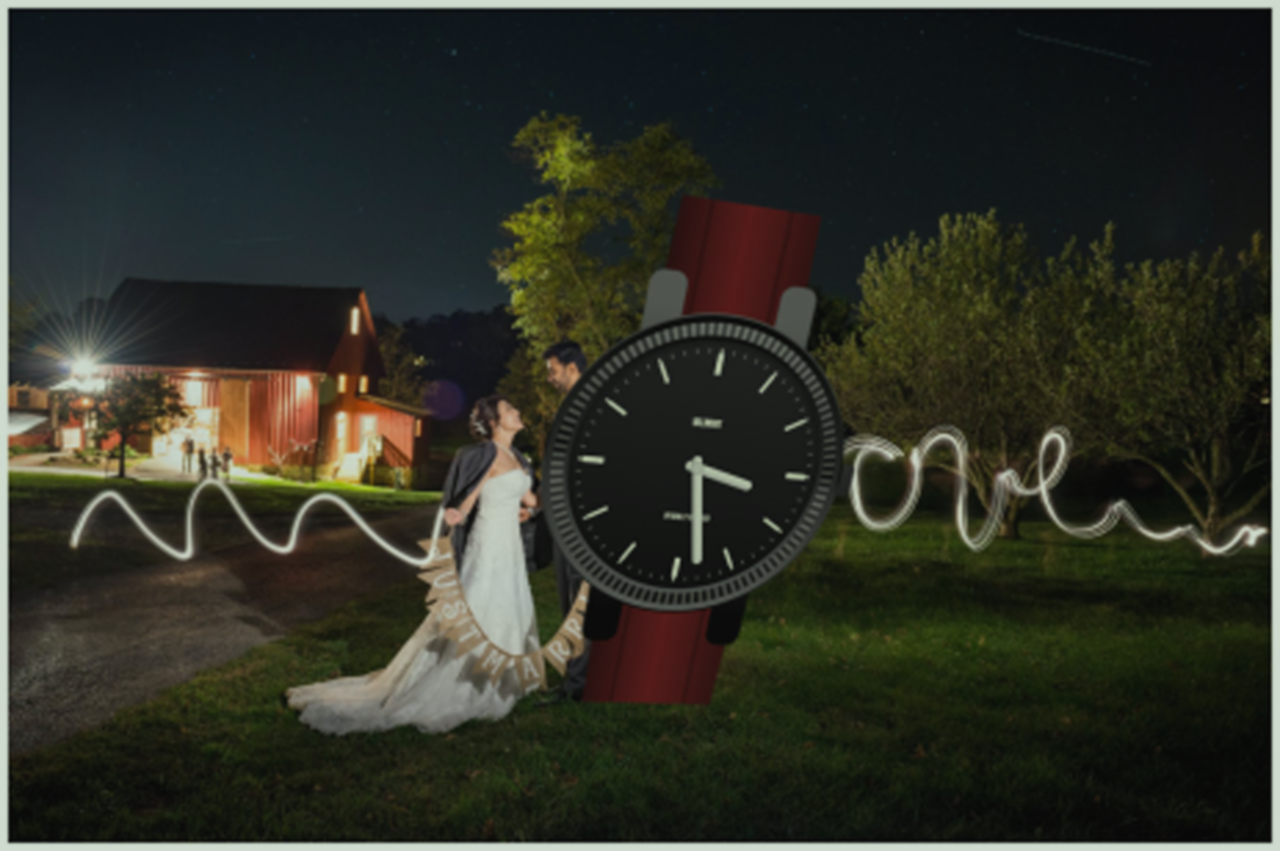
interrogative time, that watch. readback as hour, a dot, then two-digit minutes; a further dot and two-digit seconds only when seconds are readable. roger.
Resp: 3.28
